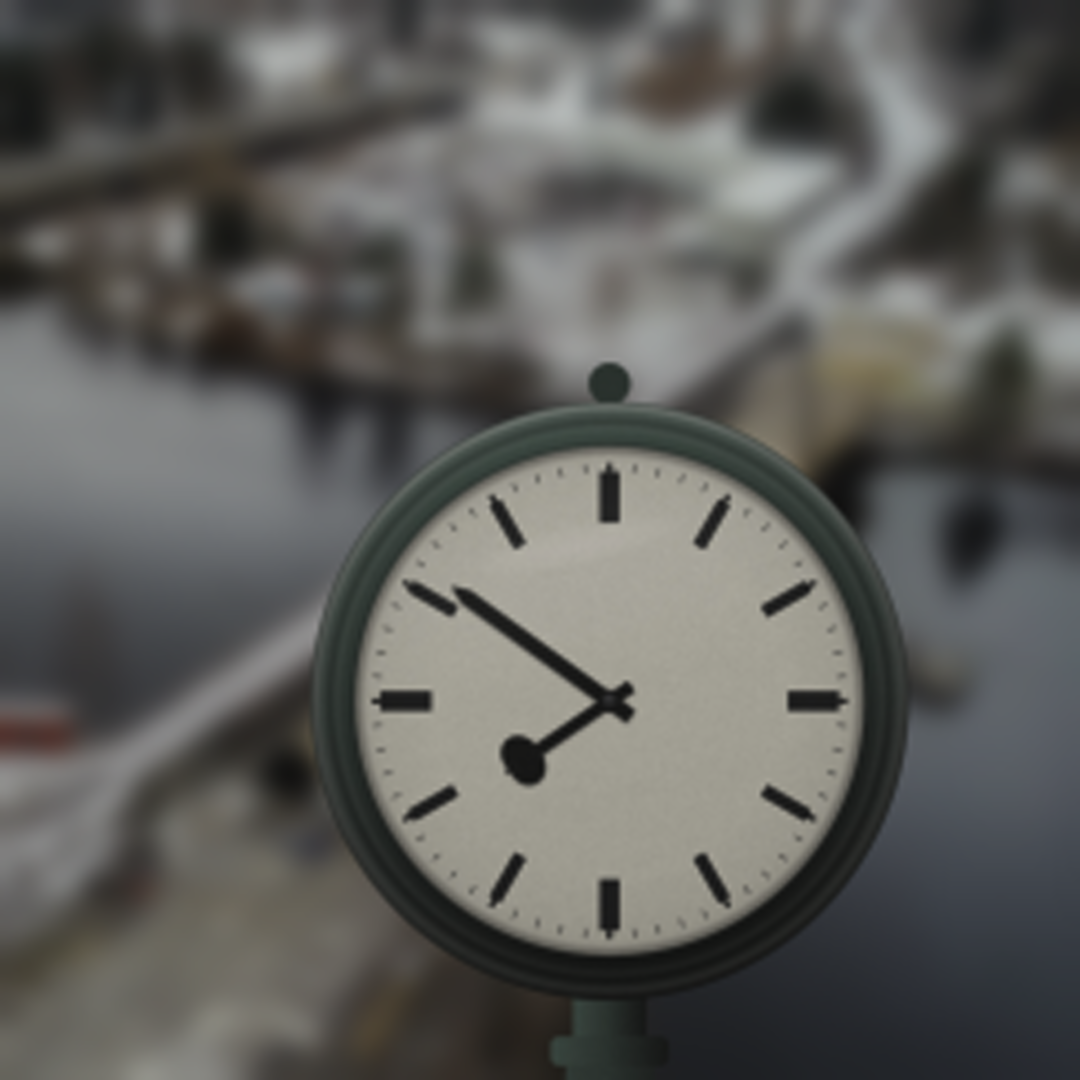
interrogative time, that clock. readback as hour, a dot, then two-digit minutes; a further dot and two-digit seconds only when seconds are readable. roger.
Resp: 7.51
